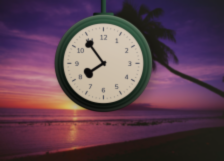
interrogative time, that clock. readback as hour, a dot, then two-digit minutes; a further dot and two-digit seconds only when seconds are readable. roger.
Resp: 7.54
